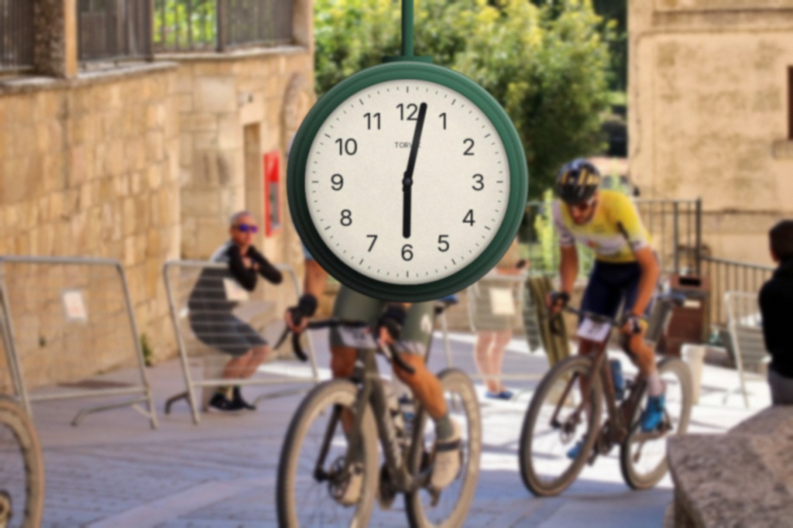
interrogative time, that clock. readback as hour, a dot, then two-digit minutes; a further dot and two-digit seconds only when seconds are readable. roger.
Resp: 6.02
